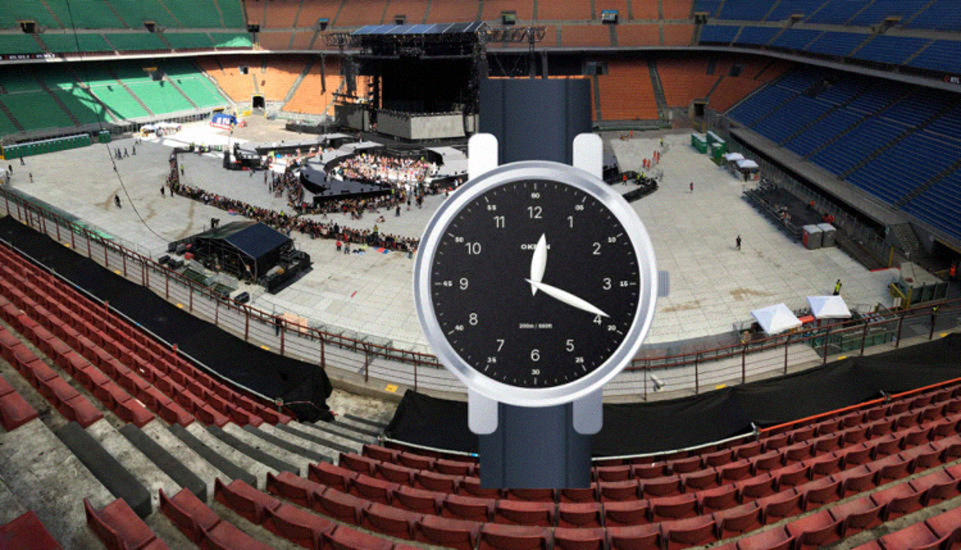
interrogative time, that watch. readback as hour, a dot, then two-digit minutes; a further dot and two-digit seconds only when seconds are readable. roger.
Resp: 12.19
